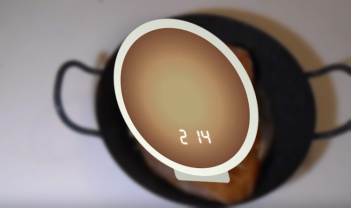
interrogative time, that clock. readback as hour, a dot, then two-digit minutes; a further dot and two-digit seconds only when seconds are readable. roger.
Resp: 2.14
